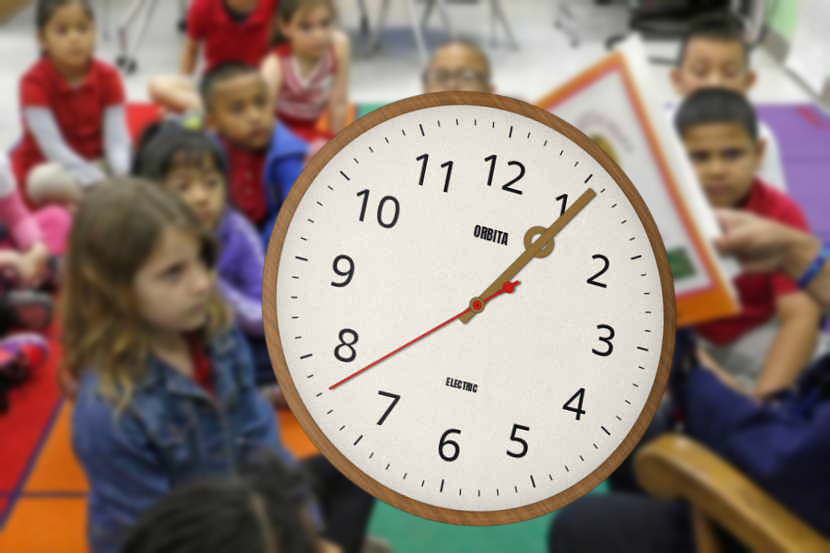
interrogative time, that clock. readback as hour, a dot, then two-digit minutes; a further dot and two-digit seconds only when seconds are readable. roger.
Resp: 1.05.38
